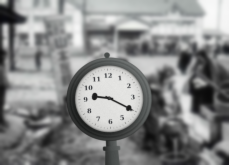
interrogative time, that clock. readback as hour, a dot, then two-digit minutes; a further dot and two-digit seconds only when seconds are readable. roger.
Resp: 9.20
